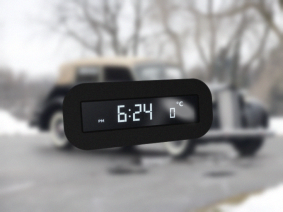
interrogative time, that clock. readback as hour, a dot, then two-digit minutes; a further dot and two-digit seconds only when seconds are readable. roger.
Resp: 6.24
